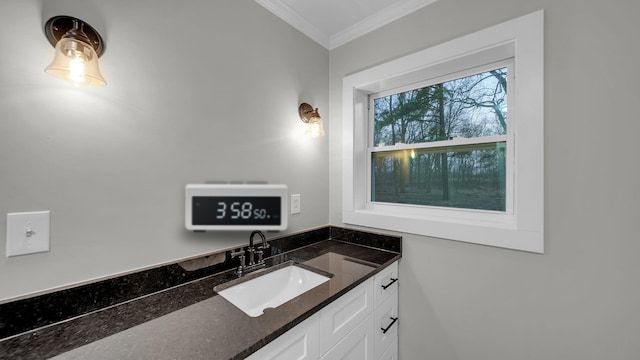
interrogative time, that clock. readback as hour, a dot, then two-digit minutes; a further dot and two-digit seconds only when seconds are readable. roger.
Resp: 3.58
